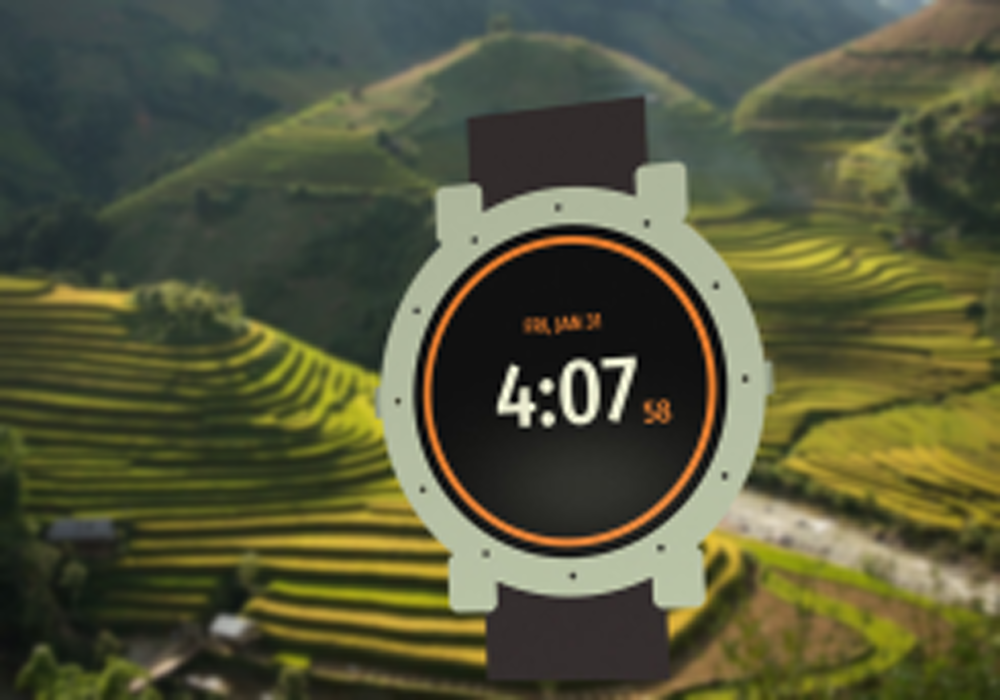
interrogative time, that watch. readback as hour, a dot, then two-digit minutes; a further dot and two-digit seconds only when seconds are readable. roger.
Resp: 4.07.58
